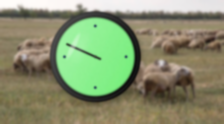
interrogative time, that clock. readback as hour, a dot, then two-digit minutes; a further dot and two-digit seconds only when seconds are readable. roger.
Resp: 9.49
